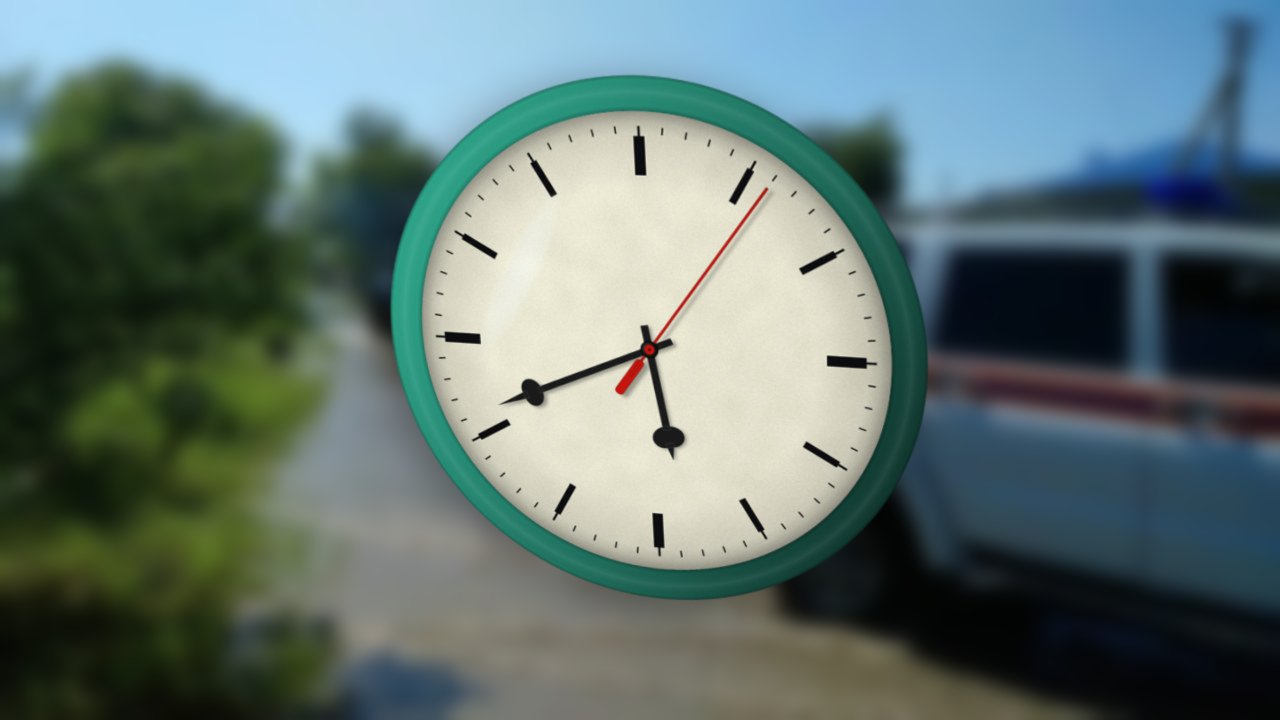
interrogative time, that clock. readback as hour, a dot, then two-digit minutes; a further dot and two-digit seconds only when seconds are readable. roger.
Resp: 5.41.06
